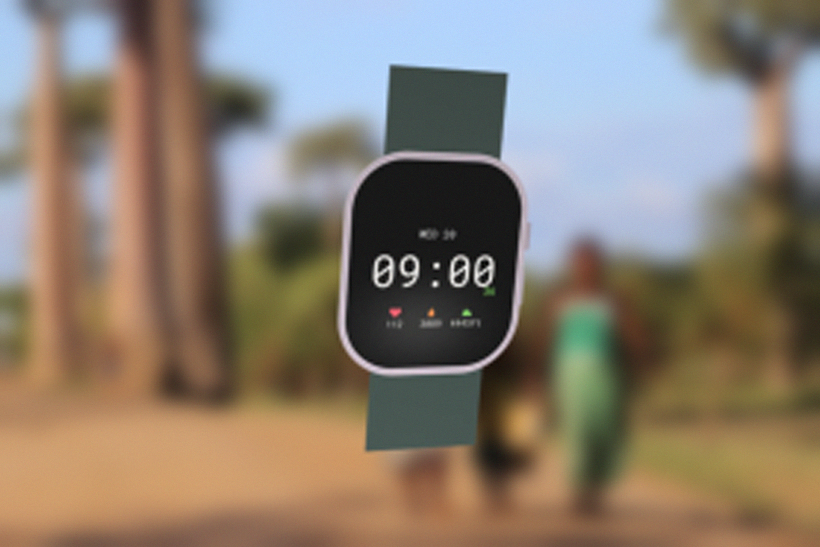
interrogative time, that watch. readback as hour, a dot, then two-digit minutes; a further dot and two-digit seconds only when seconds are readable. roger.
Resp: 9.00
